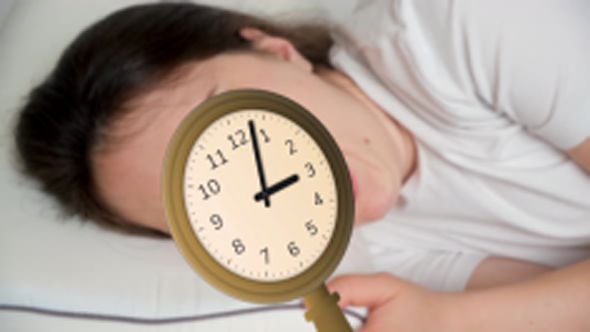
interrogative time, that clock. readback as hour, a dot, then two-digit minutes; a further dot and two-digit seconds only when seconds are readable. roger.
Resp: 3.03
